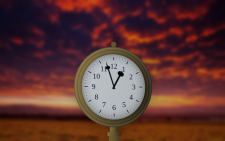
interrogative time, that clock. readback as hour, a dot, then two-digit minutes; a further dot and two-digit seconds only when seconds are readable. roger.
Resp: 12.57
